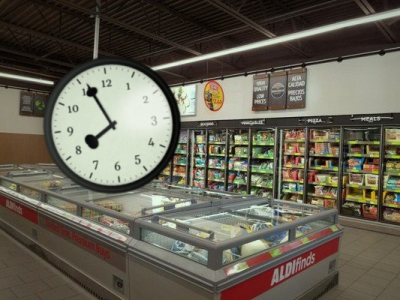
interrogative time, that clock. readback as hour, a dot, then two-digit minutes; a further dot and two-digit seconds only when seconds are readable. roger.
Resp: 7.56
